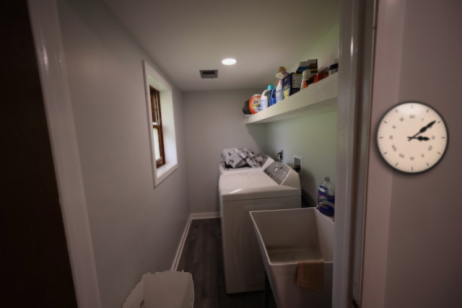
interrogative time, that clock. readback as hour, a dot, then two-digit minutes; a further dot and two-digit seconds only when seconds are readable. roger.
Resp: 3.09
